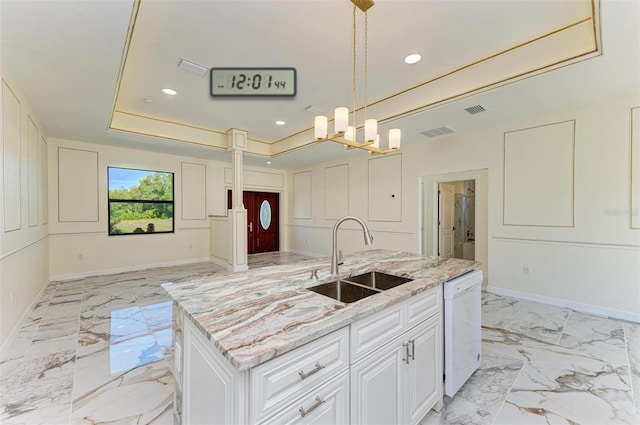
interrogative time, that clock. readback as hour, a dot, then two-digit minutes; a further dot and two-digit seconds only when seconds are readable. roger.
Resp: 12.01.44
